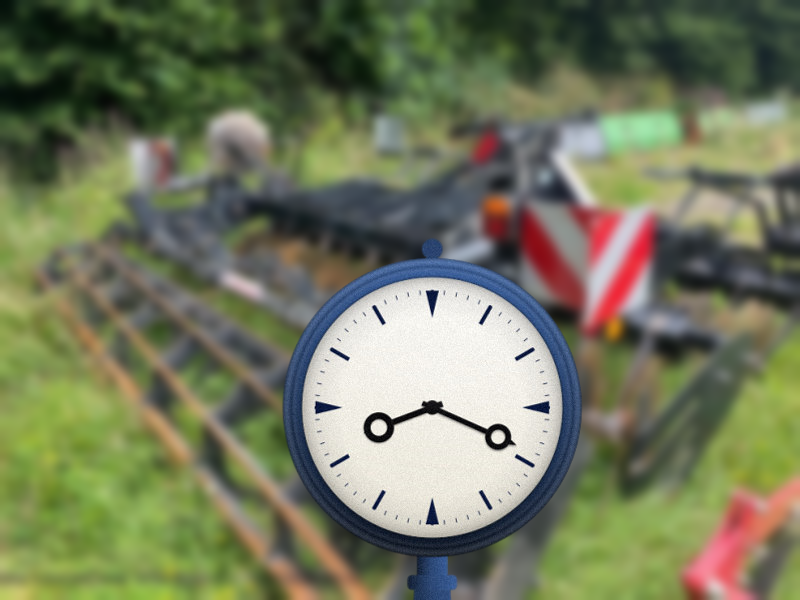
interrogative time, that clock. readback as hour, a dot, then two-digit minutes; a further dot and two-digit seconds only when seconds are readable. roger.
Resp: 8.19
